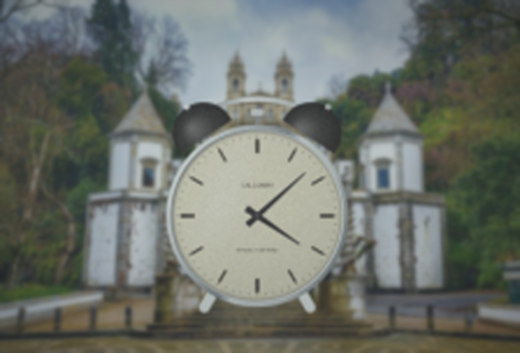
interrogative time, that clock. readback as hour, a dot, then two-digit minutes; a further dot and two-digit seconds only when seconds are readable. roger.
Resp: 4.08
